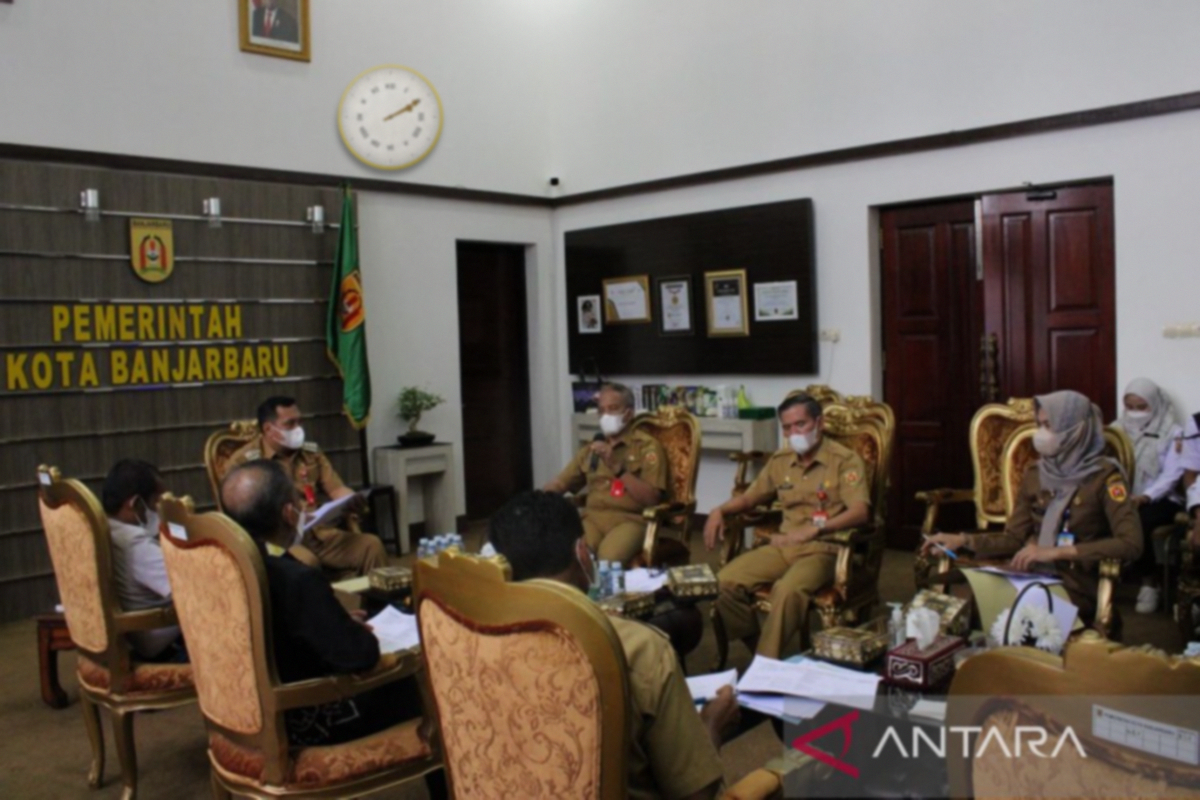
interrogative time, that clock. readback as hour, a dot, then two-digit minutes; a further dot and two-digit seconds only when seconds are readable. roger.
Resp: 2.10
